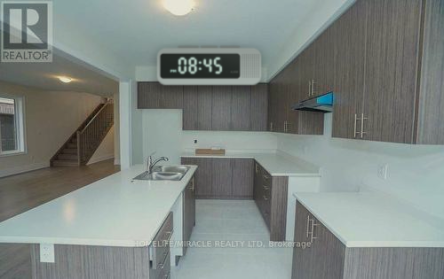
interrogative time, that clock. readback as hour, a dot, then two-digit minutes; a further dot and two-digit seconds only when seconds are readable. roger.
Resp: 8.45
